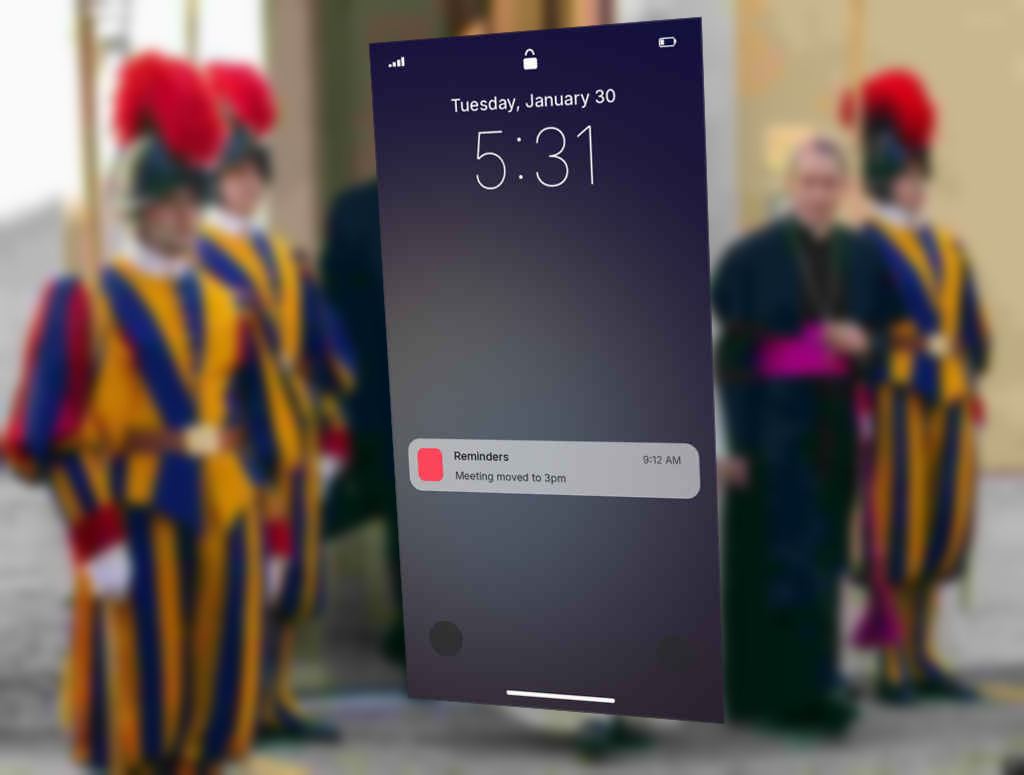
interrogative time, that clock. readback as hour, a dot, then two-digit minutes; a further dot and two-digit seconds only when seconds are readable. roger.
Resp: 5.31
